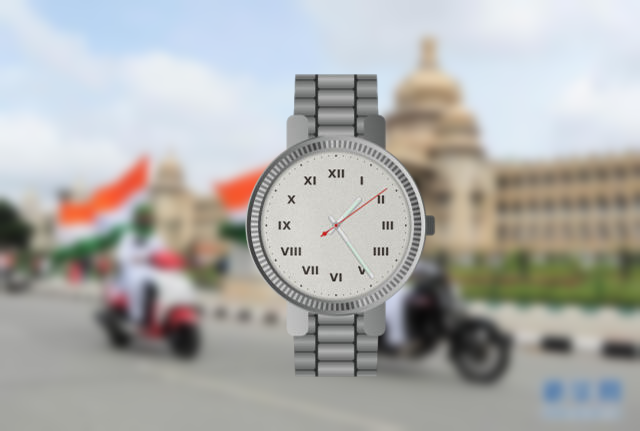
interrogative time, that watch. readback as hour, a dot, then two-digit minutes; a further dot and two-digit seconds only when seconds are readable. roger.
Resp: 1.24.09
